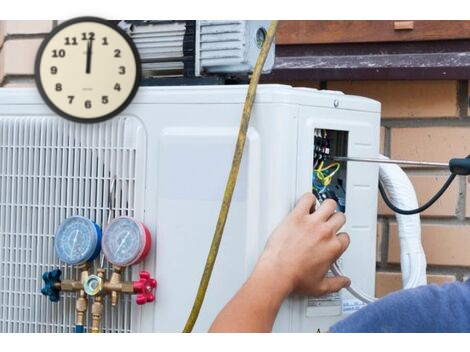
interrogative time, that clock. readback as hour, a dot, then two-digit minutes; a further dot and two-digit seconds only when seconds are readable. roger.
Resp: 12.01
